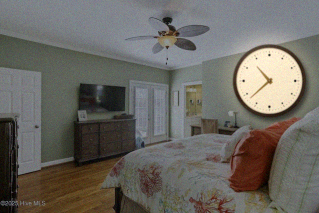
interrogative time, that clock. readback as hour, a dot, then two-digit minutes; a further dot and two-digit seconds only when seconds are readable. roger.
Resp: 10.38
